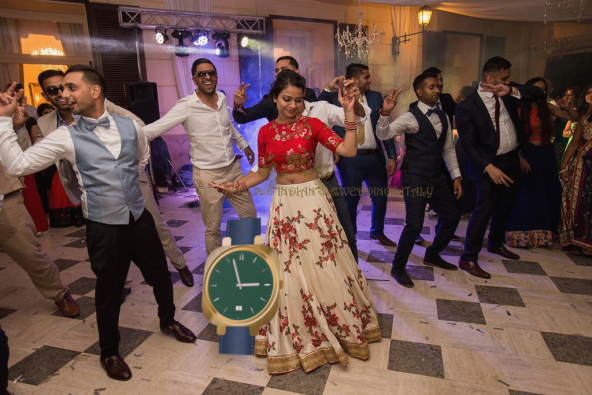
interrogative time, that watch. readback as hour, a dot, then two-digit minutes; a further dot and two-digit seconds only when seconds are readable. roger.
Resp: 2.57
